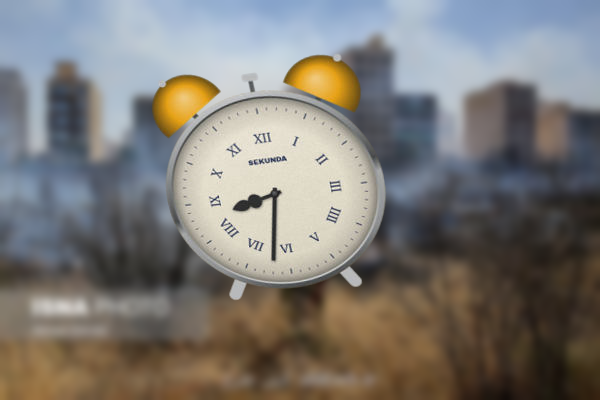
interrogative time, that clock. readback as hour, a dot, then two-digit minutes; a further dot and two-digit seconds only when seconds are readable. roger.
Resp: 8.32
